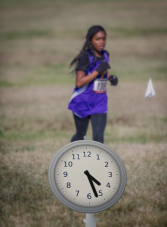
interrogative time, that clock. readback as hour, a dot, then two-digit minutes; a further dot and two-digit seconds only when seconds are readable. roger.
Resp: 4.27
